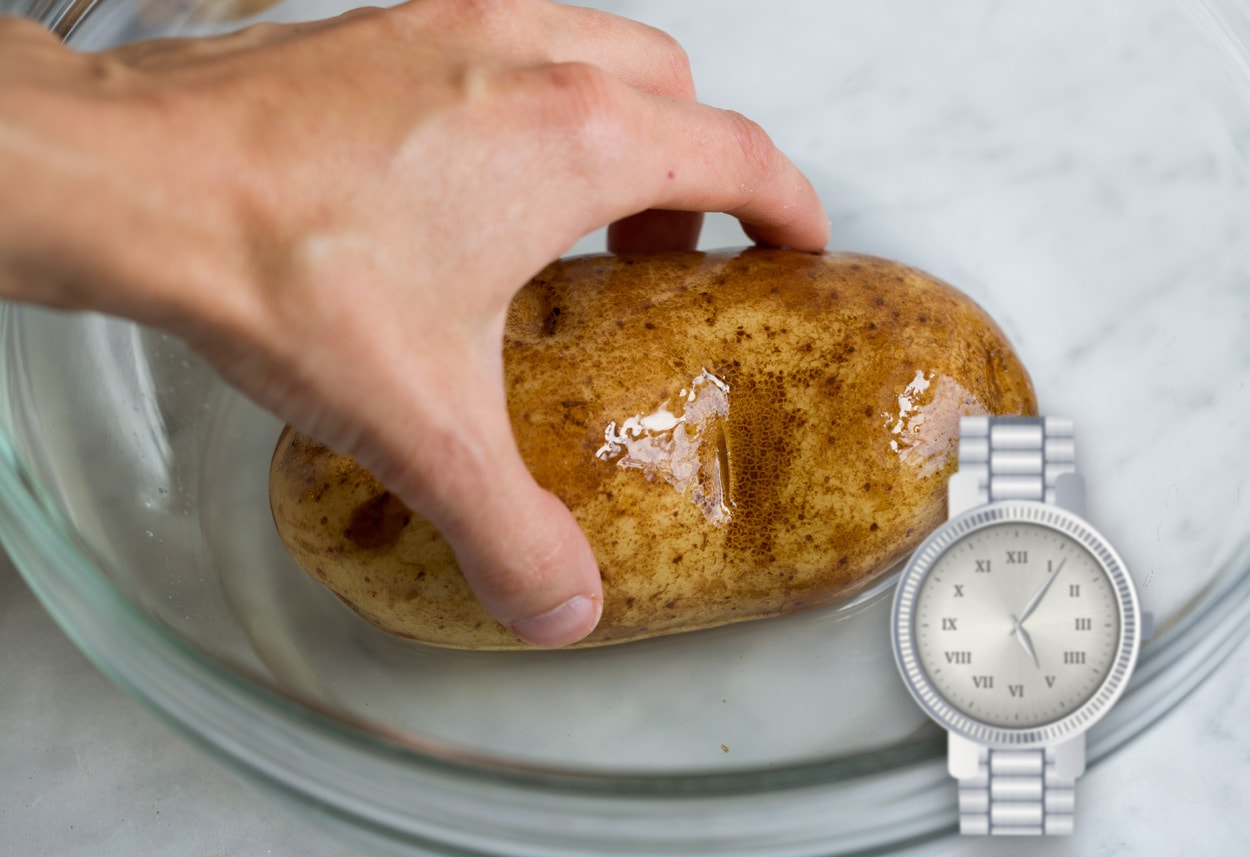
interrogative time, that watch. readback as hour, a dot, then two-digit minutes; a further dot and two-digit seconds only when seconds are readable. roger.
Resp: 5.06
